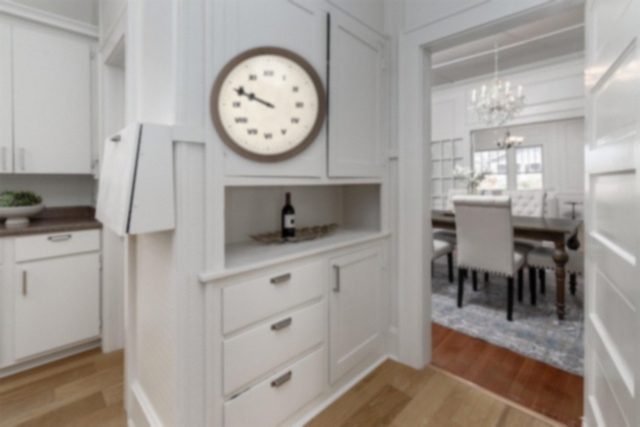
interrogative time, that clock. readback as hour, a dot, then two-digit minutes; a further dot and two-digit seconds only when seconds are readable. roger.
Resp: 9.49
